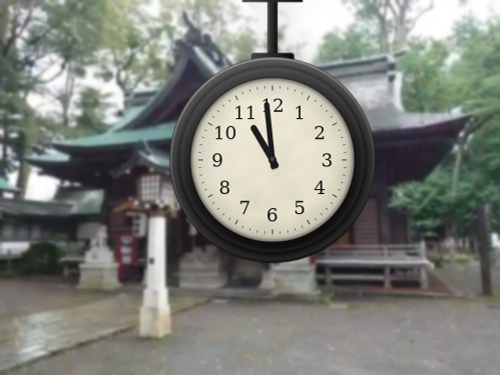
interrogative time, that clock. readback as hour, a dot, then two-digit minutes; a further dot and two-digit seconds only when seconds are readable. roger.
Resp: 10.59
